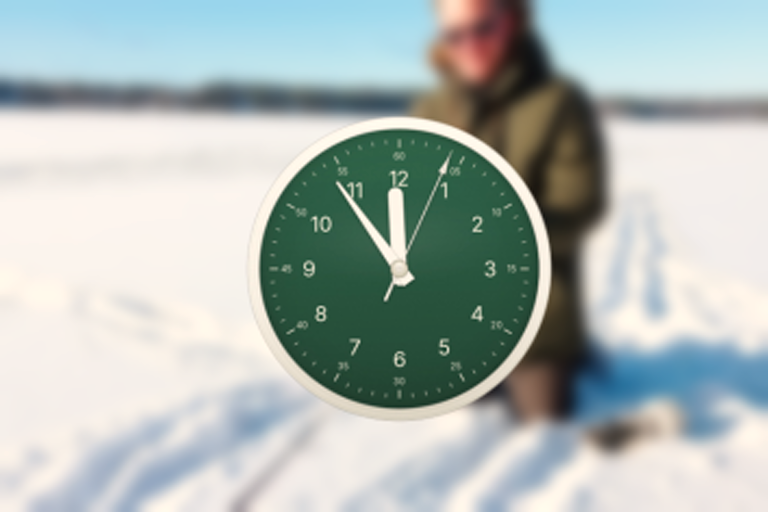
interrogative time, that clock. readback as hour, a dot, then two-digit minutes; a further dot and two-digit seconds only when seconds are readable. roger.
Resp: 11.54.04
